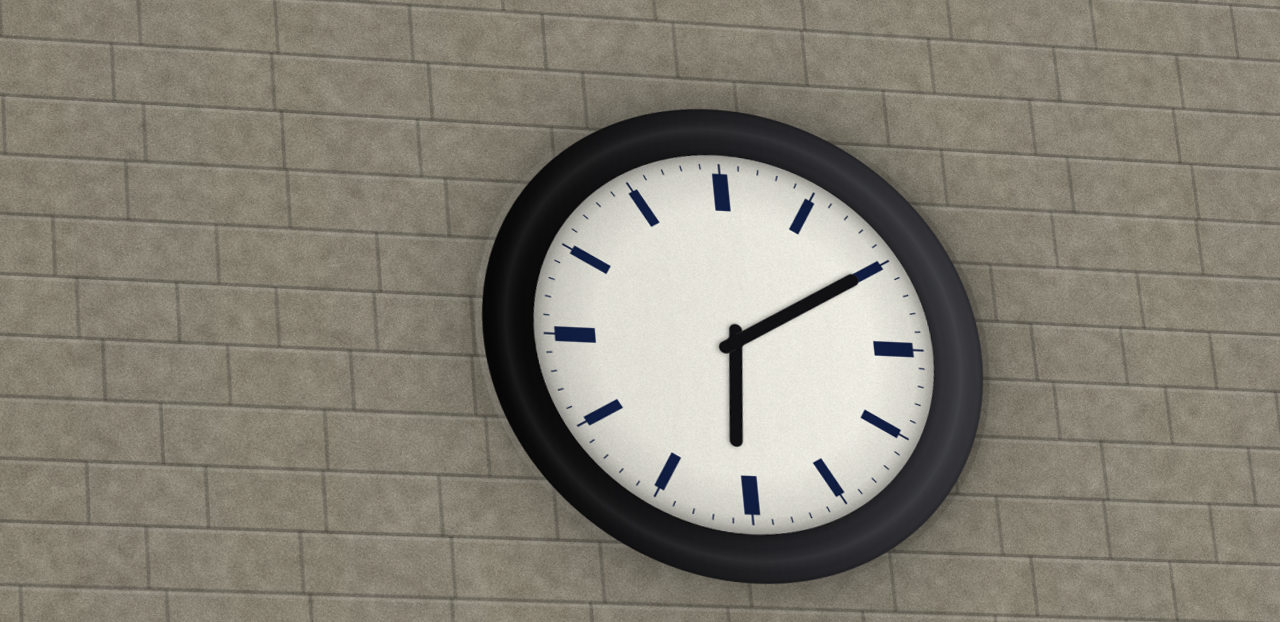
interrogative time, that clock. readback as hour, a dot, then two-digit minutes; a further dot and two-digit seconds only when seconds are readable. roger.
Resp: 6.10
